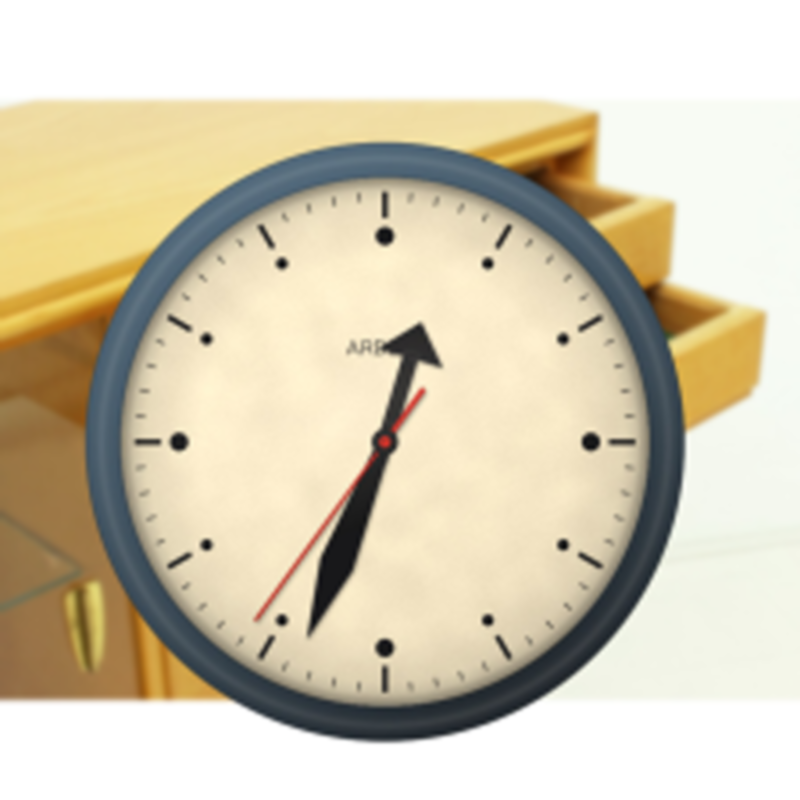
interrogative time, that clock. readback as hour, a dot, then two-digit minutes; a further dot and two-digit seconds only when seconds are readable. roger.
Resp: 12.33.36
